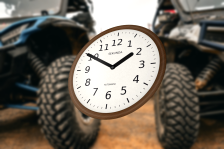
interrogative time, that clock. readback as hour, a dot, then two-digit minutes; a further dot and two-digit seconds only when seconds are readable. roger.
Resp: 1.50
